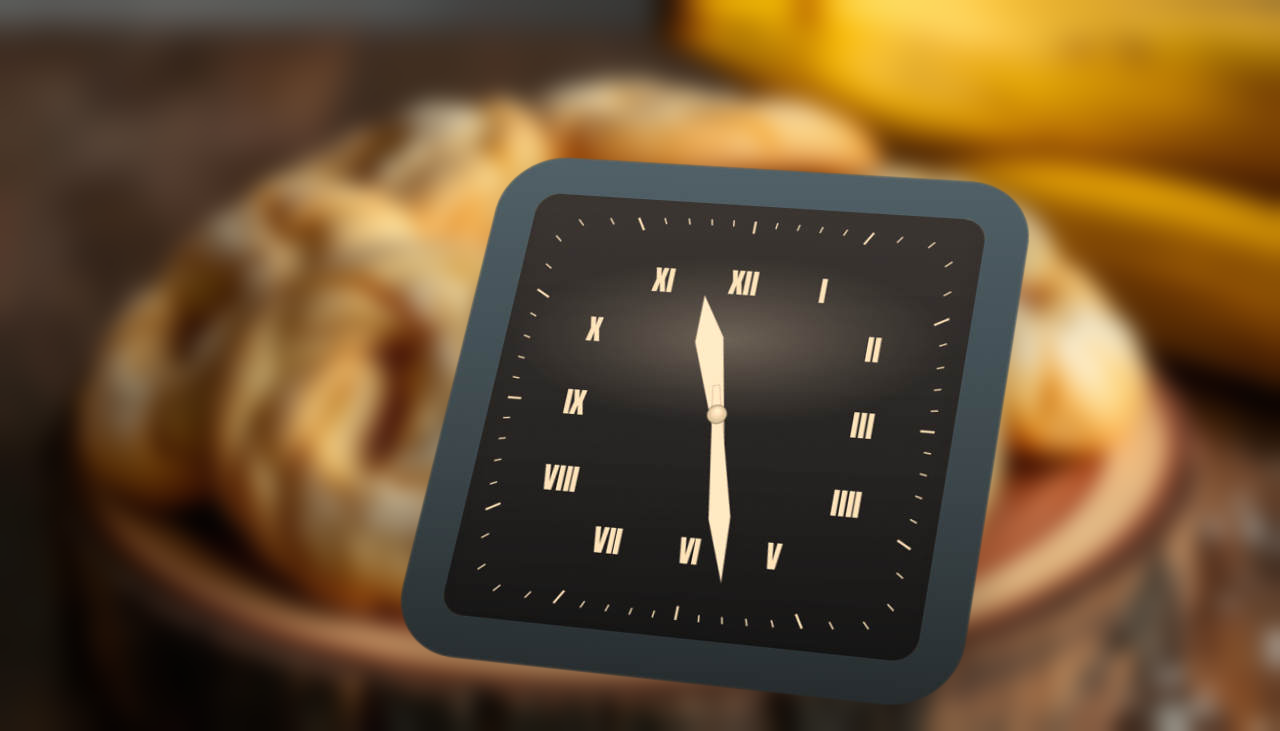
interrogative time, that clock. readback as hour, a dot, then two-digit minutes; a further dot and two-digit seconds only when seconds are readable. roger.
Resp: 11.28
